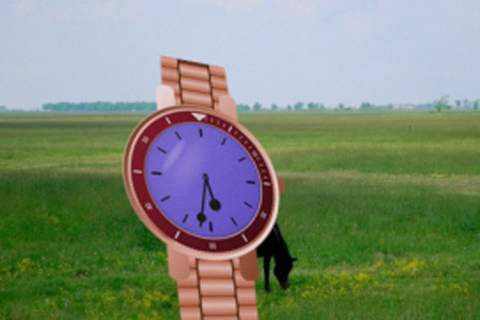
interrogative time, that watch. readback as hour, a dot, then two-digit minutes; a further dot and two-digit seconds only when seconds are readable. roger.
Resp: 5.32
